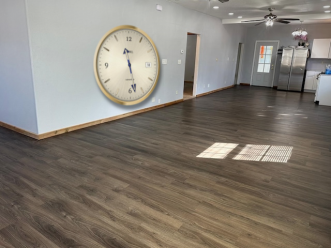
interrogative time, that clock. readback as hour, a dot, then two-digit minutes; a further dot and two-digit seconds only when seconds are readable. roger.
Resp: 11.28
